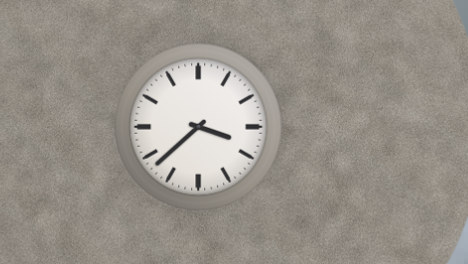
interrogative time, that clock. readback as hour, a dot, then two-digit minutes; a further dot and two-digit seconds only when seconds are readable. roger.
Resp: 3.38
